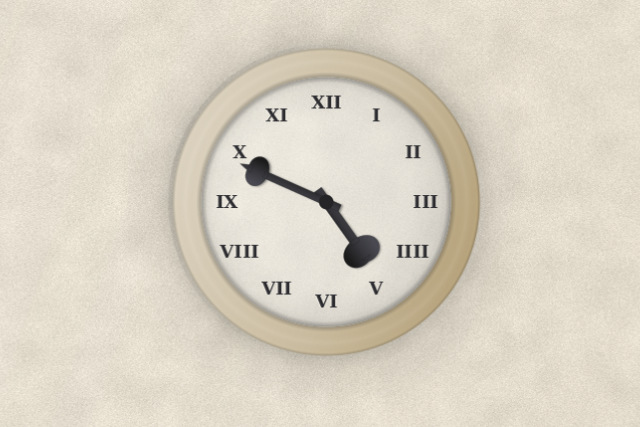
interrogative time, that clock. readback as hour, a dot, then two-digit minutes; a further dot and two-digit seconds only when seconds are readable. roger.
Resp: 4.49
